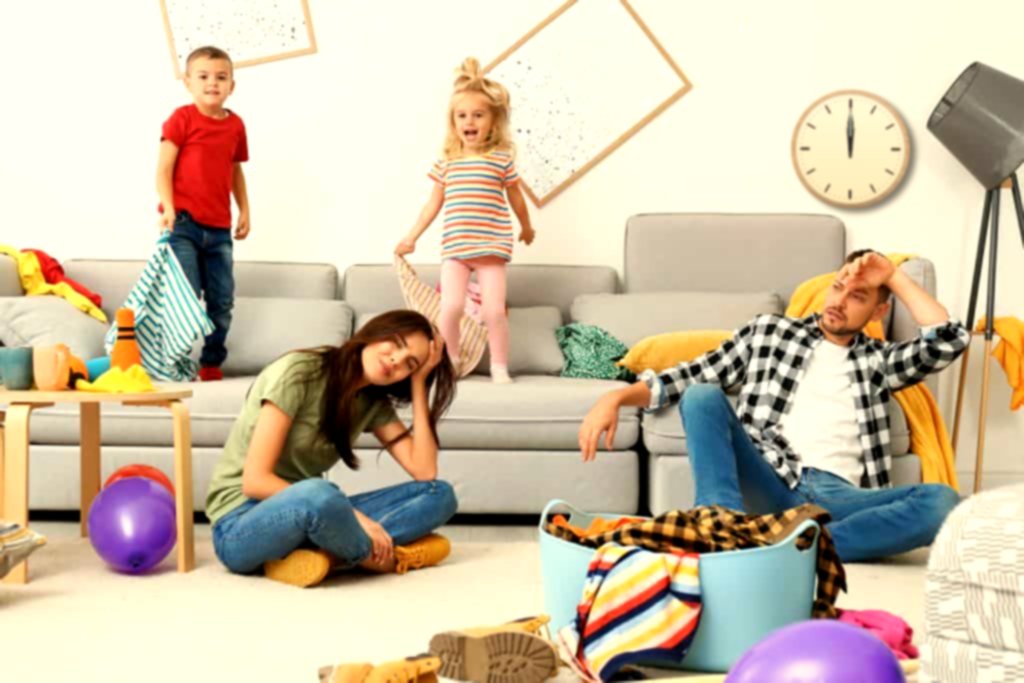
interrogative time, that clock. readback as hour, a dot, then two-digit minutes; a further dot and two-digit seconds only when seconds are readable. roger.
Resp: 12.00
